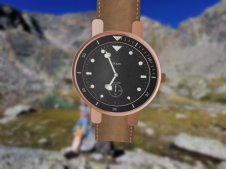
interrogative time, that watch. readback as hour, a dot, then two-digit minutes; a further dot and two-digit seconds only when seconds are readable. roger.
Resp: 6.56
